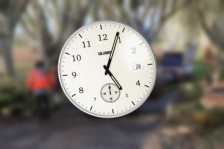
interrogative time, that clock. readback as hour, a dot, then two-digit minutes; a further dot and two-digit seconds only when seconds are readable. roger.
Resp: 5.04
